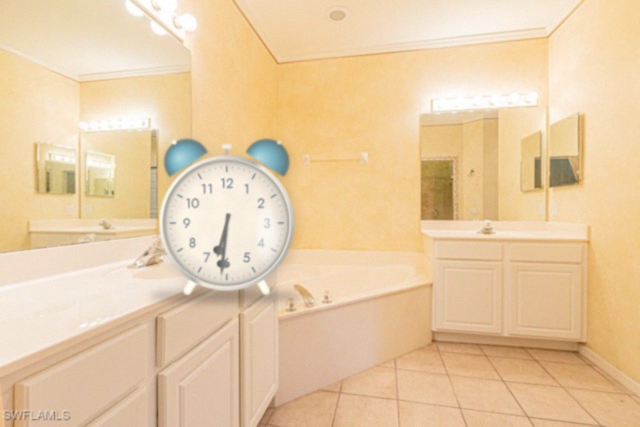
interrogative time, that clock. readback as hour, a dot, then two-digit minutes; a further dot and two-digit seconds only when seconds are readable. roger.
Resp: 6.31
